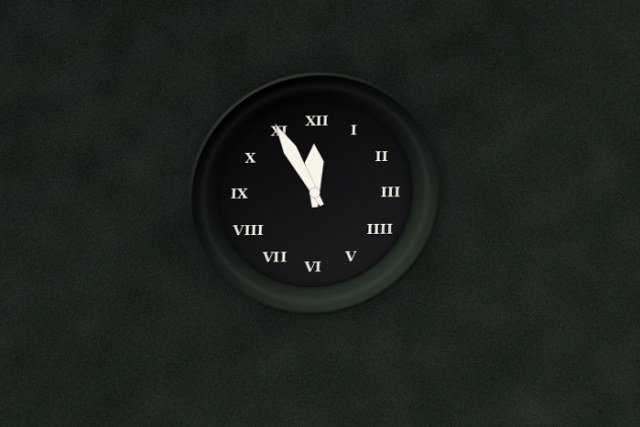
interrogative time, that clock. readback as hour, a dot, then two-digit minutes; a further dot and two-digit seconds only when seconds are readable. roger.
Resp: 11.55
